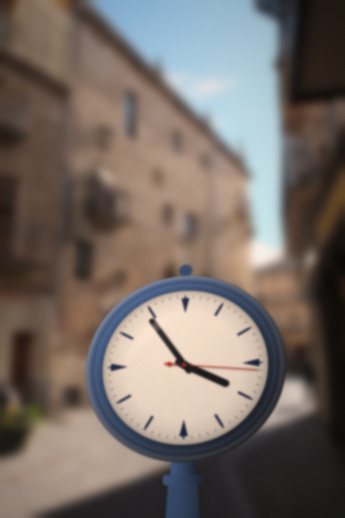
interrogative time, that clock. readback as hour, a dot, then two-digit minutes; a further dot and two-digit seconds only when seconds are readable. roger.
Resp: 3.54.16
